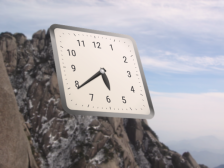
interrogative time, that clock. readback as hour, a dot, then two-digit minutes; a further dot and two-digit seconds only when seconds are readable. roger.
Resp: 5.39
